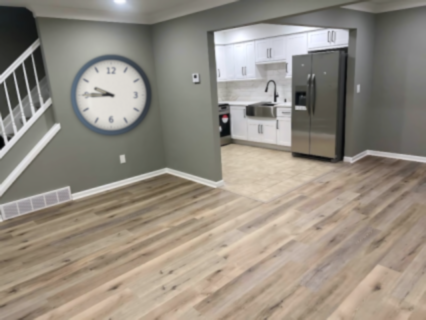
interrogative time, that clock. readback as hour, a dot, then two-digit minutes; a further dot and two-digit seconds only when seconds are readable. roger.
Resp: 9.45
